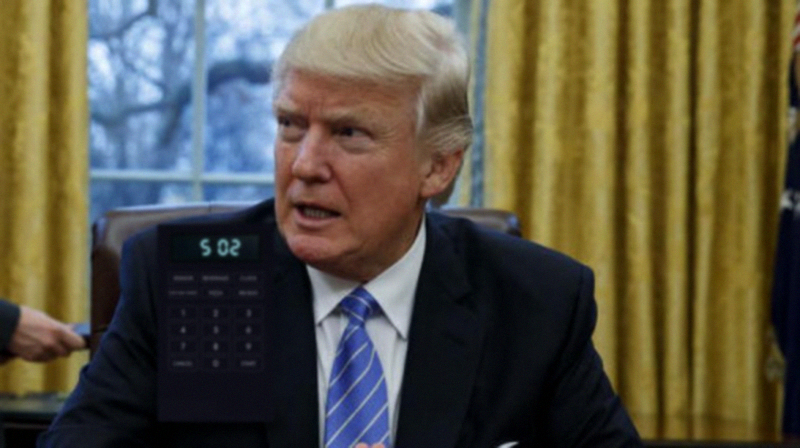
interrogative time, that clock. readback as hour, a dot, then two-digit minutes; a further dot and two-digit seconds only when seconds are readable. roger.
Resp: 5.02
